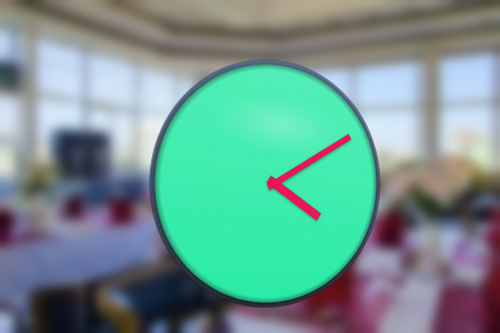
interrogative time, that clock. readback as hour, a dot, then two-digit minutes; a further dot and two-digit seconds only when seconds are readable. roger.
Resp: 4.10
